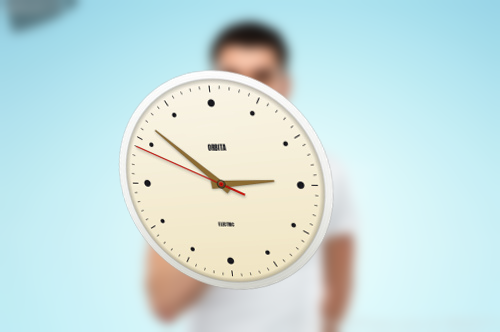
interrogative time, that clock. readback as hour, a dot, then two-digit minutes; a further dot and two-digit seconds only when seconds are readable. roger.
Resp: 2.51.49
